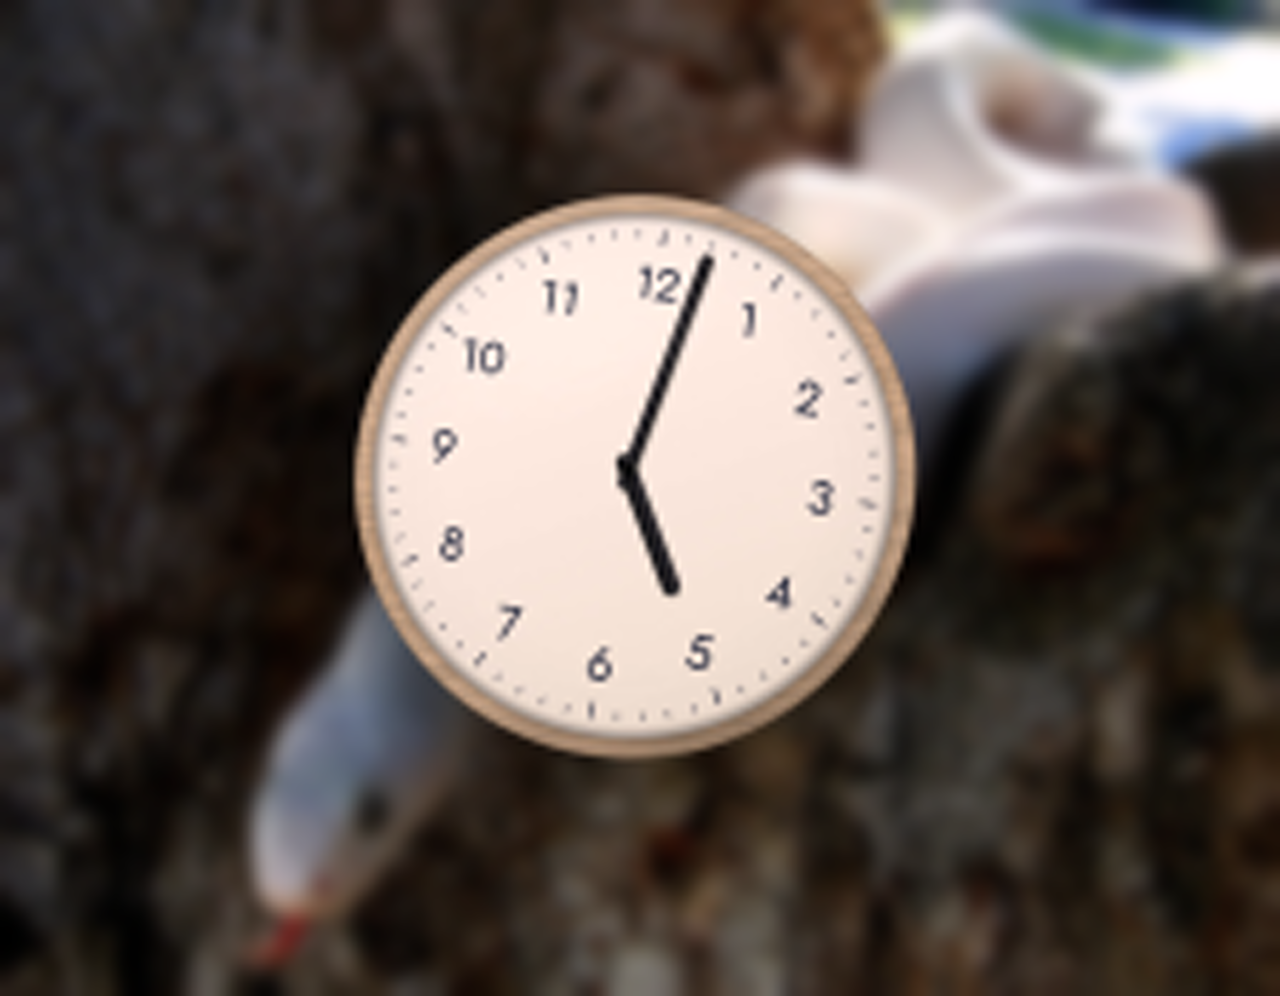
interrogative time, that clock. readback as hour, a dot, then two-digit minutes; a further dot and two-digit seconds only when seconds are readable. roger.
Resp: 5.02
